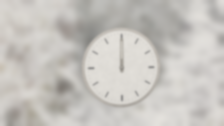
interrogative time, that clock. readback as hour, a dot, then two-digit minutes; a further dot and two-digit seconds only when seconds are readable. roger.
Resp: 12.00
